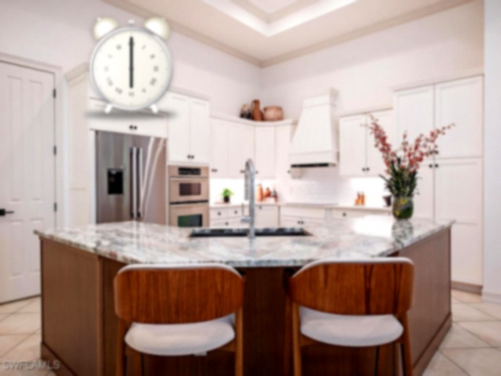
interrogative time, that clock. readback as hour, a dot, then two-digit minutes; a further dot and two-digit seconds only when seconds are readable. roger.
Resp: 6.00
